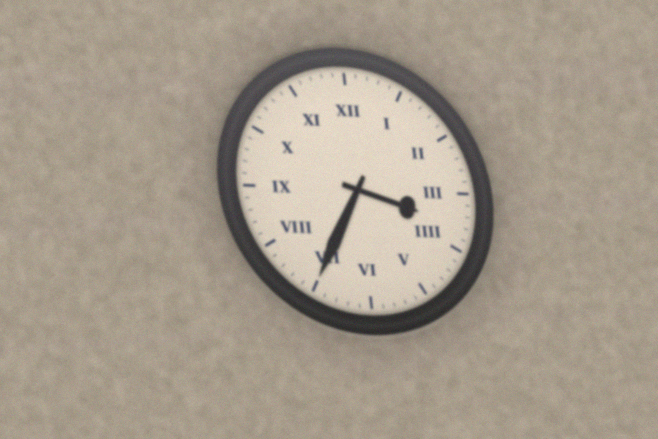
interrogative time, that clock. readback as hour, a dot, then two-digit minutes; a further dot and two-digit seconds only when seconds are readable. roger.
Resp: 3.35
